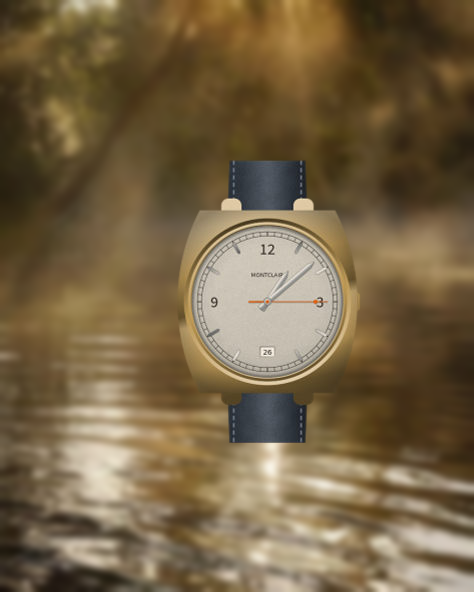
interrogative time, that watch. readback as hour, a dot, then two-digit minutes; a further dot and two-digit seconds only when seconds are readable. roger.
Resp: 1.08.15
